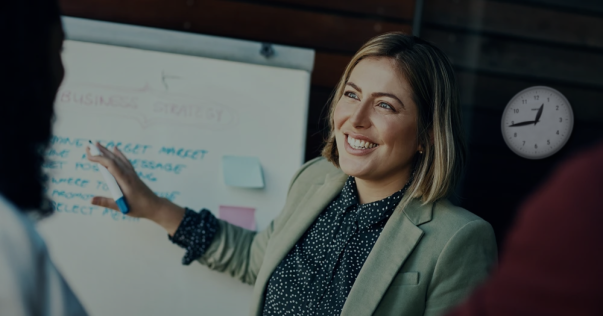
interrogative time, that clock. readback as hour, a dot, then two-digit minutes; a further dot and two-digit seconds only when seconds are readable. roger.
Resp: 12.44
